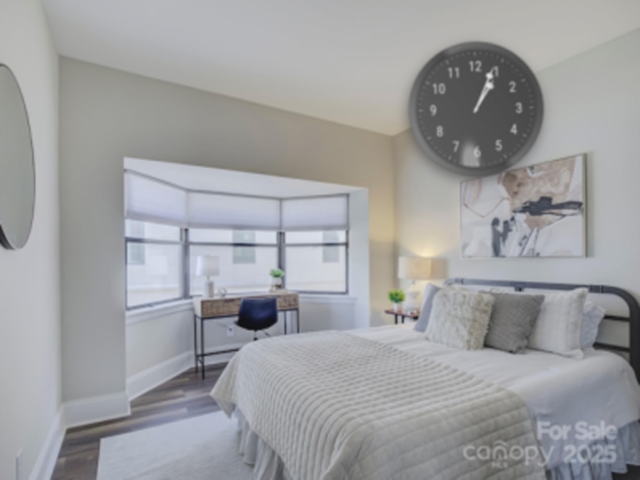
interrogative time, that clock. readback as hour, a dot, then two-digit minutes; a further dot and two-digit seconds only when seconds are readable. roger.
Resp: 1.04
